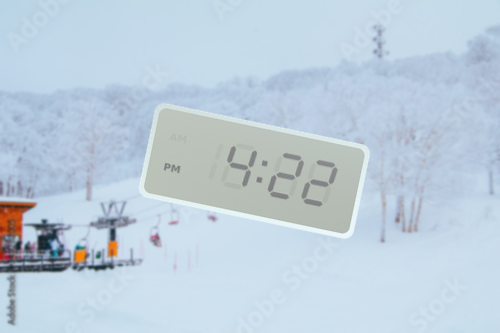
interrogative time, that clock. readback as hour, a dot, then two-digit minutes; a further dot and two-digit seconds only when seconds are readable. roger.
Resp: 4.22
